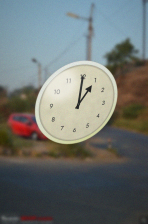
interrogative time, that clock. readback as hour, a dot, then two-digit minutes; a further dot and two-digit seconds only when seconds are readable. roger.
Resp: 1.00
